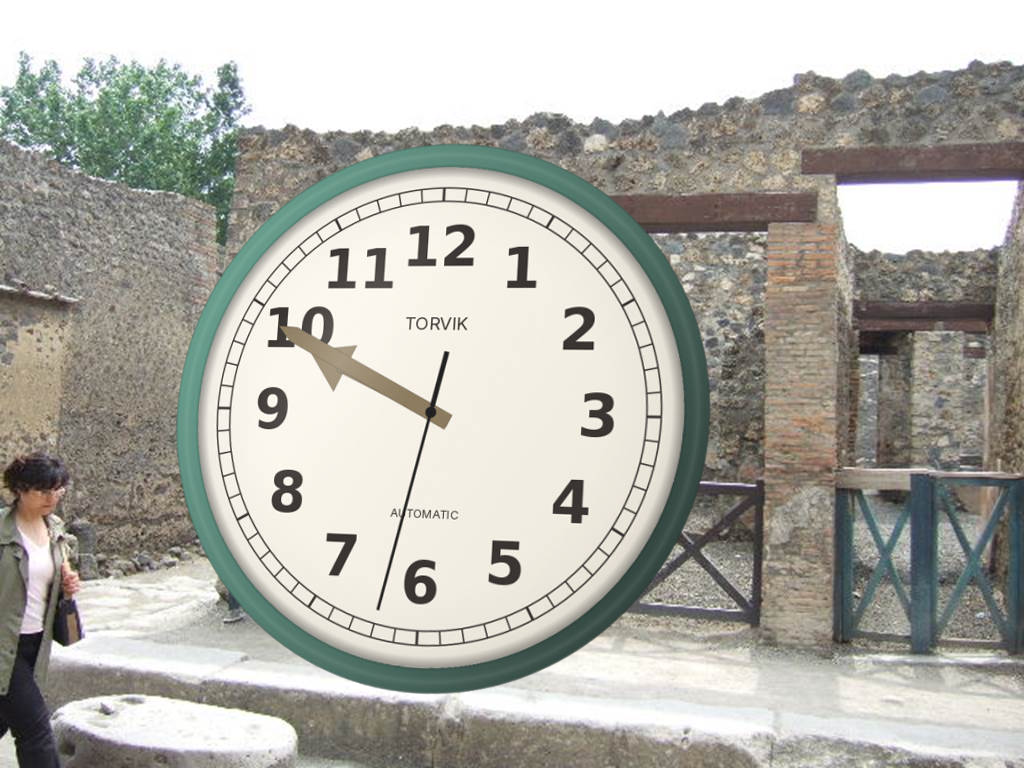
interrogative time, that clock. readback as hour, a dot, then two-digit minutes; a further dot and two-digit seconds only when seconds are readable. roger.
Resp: 9.49.32
